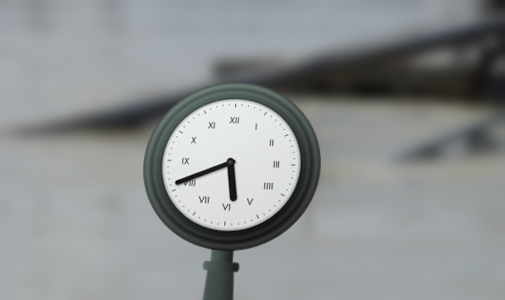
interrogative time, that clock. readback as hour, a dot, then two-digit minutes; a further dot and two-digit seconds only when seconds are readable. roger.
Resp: 5.41
